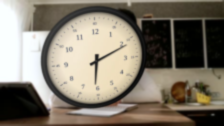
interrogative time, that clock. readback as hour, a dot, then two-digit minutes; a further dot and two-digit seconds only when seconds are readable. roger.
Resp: 6.11
